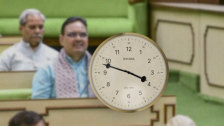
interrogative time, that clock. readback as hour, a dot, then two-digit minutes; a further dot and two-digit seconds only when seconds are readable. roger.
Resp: 3.48
